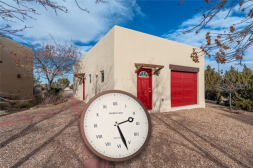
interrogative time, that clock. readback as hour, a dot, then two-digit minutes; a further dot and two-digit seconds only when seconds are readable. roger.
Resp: 2.27
